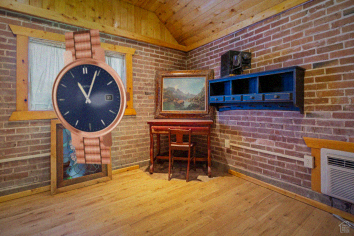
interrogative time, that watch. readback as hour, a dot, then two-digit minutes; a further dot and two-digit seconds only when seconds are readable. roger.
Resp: 11.04
